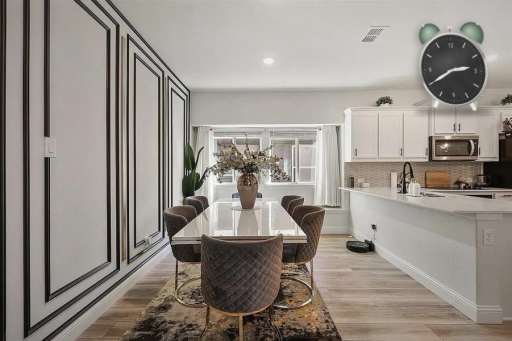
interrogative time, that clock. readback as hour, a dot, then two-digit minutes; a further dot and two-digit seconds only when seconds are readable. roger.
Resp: 2.40
